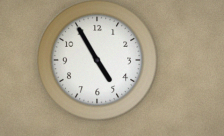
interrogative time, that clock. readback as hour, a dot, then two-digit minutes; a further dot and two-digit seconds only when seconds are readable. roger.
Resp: 4.55
